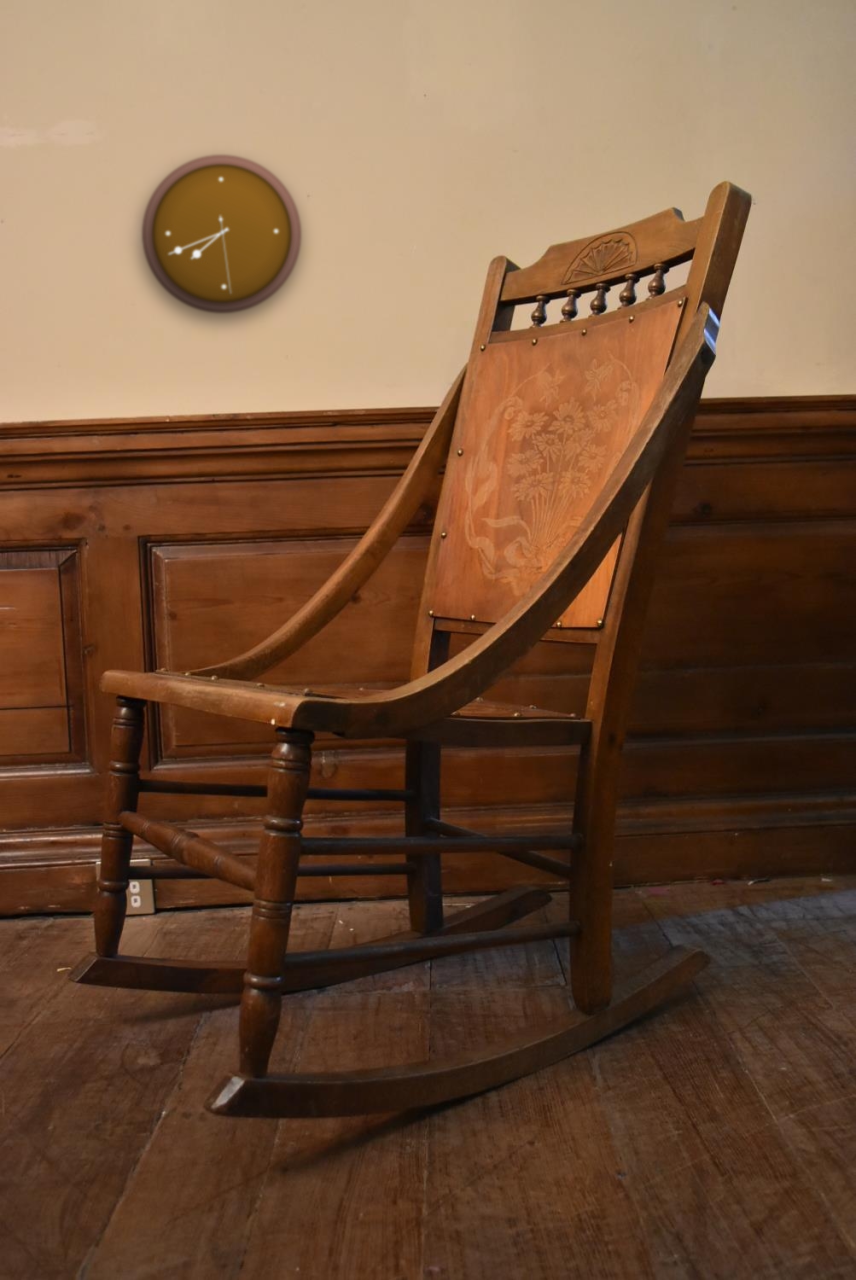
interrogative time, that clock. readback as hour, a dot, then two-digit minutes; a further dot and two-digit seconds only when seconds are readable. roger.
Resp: 7.41.29
